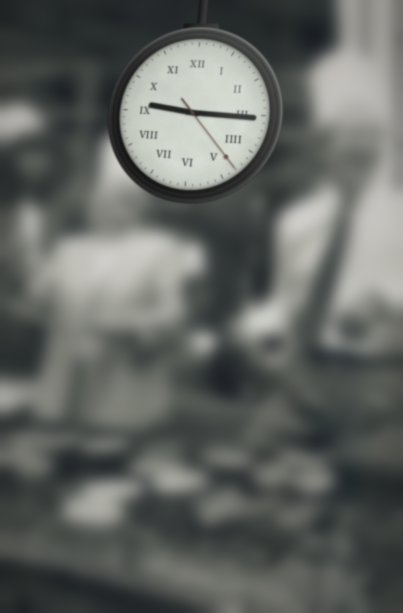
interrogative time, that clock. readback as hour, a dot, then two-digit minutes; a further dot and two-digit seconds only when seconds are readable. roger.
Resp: 9.15.23
